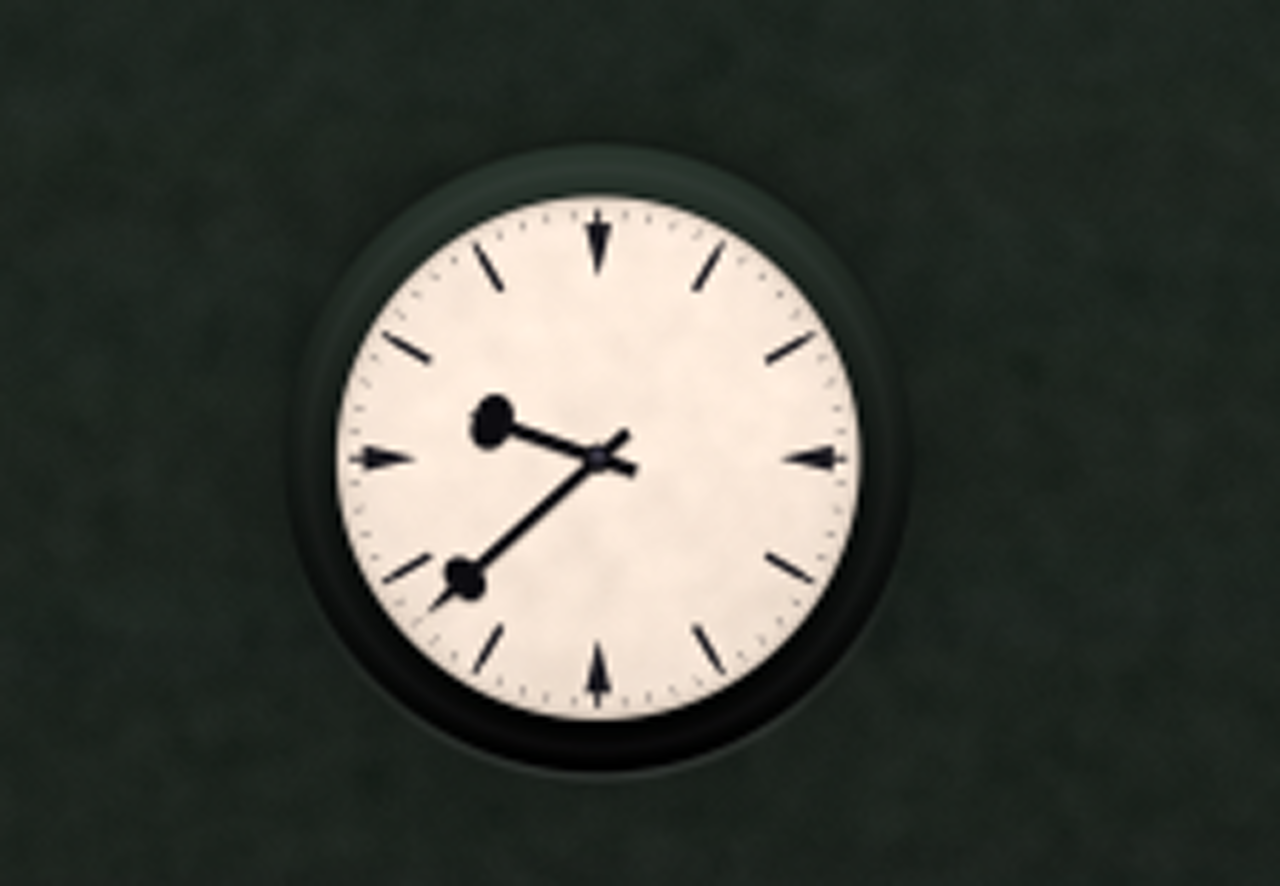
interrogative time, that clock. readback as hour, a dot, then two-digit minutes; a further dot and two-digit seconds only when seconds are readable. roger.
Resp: 9.38
